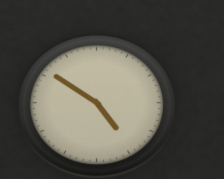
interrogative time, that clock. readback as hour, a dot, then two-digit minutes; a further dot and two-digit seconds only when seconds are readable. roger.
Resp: 4.51
